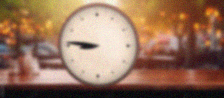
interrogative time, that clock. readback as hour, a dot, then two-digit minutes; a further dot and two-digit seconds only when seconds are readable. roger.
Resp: 8.46
